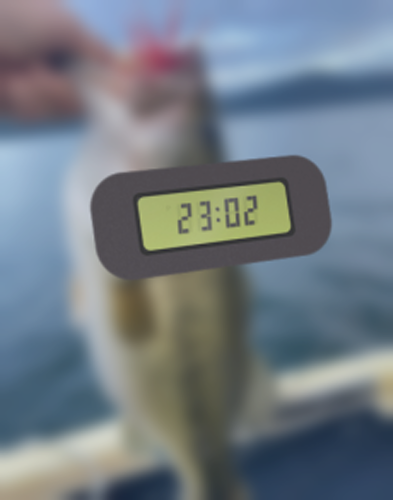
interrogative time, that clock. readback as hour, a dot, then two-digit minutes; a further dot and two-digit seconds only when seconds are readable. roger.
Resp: 23.02
